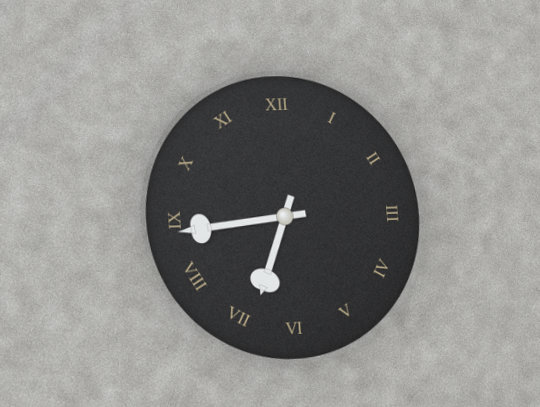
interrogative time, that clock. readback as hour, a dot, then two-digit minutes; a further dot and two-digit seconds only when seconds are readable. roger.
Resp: 6.44
